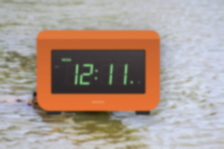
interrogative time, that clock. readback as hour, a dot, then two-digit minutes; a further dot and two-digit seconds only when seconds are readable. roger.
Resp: 12.11
